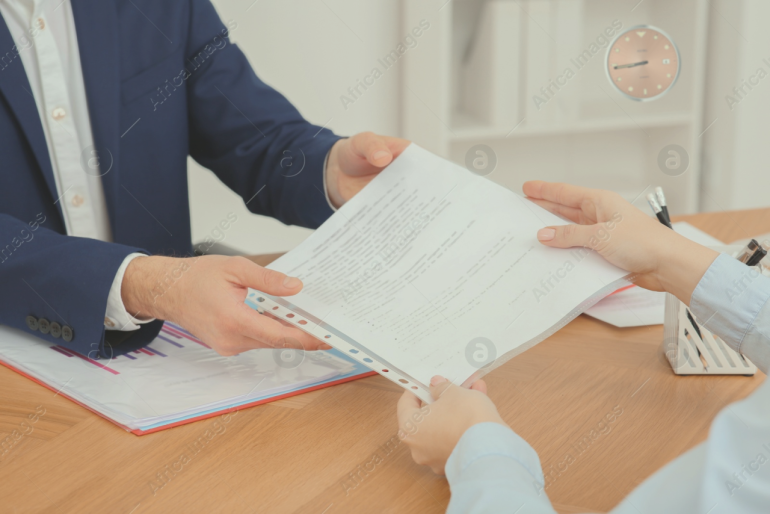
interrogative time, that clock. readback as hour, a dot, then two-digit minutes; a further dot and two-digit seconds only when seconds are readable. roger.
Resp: 8.44
